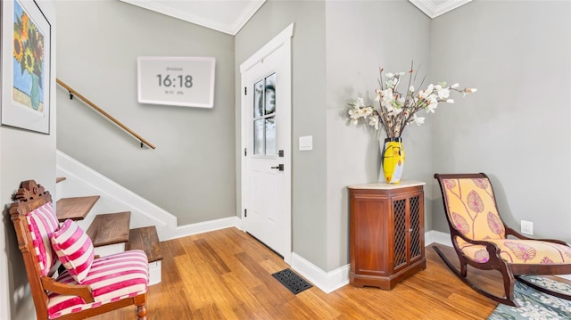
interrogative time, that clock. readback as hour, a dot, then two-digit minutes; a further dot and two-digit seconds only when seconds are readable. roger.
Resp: 16.18
